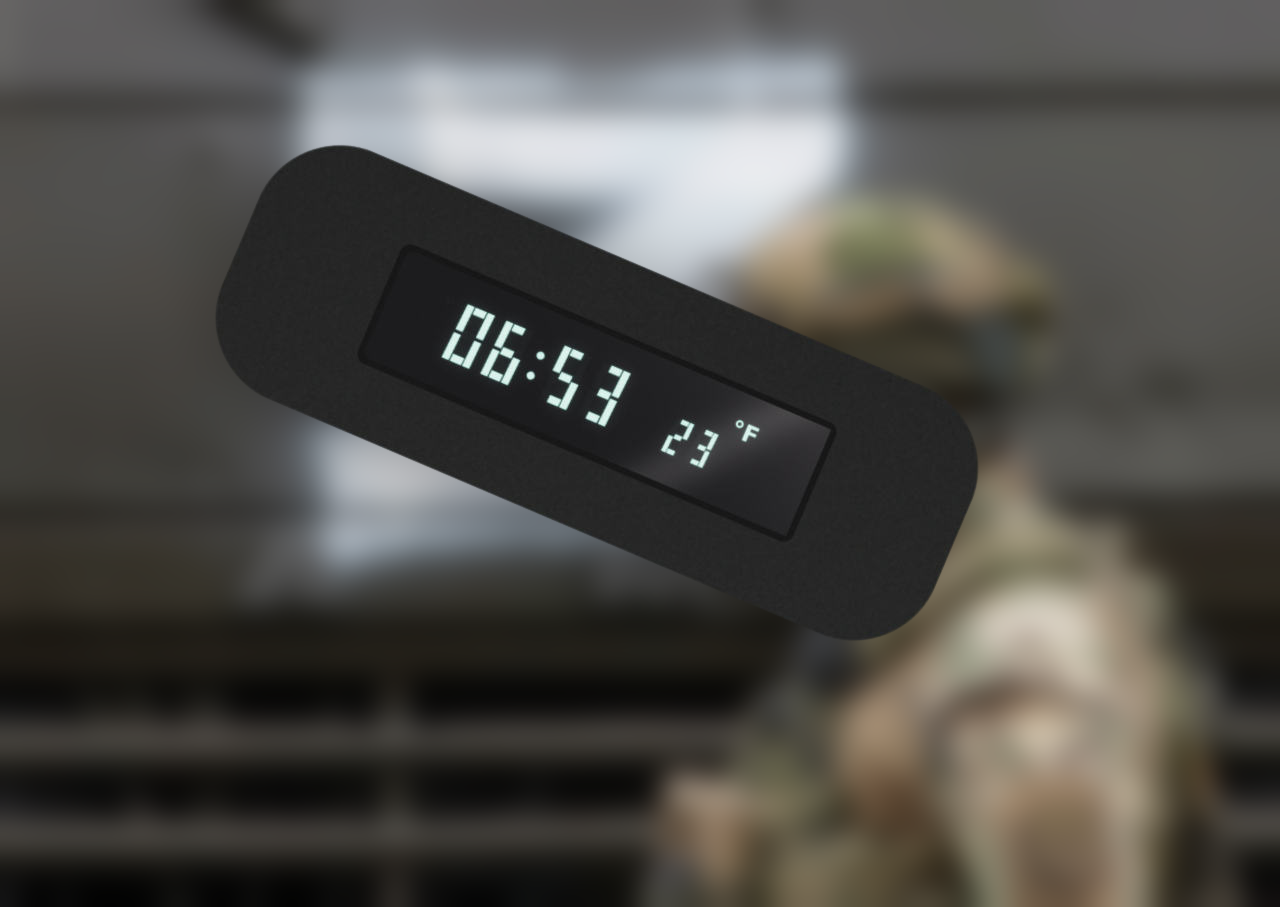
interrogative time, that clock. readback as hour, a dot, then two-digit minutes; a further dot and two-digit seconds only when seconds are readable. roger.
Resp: 6.53
